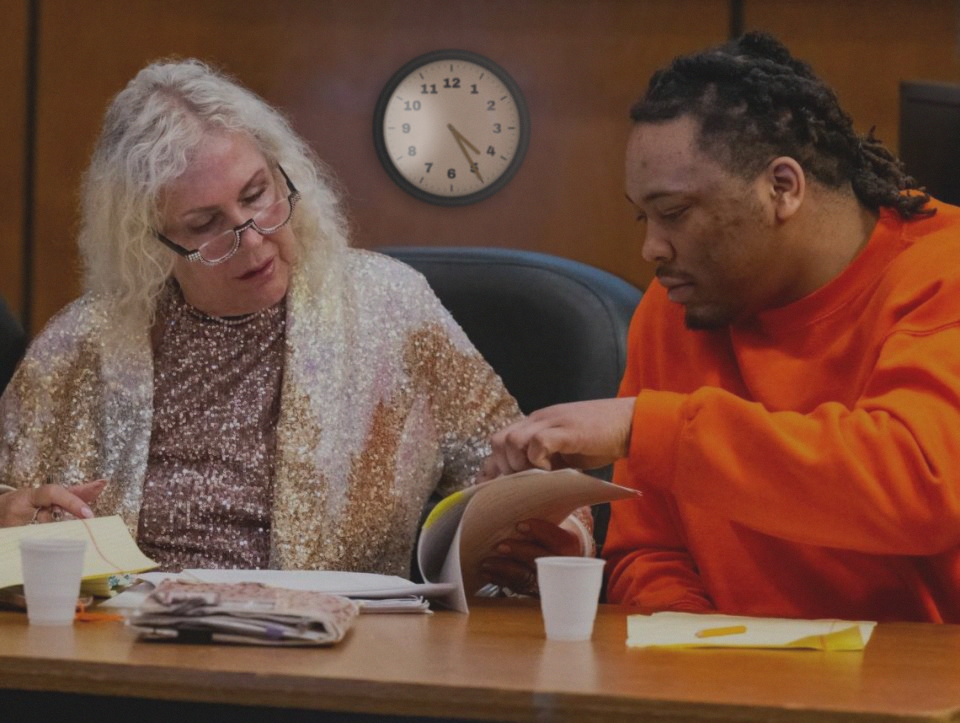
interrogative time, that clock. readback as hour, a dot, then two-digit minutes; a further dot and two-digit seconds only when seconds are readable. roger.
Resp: 4.25
